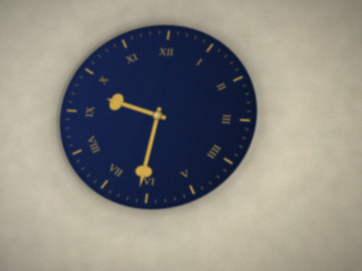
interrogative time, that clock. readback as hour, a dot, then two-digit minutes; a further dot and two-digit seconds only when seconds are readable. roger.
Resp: 9.31
